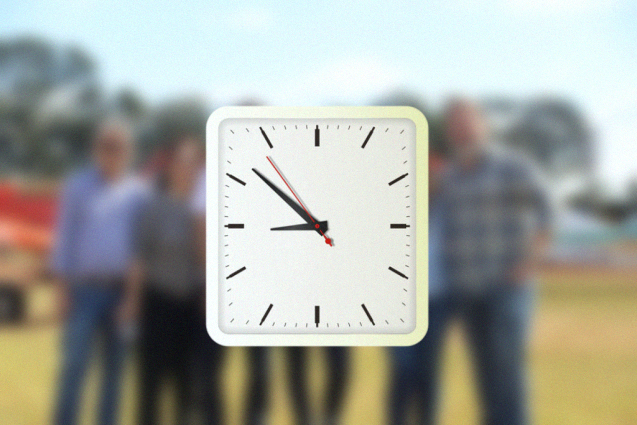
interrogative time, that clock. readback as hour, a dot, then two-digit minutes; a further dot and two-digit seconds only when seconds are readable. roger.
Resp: 8.51.54
